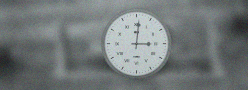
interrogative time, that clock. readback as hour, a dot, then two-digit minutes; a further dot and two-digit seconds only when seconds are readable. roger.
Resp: 3.01
